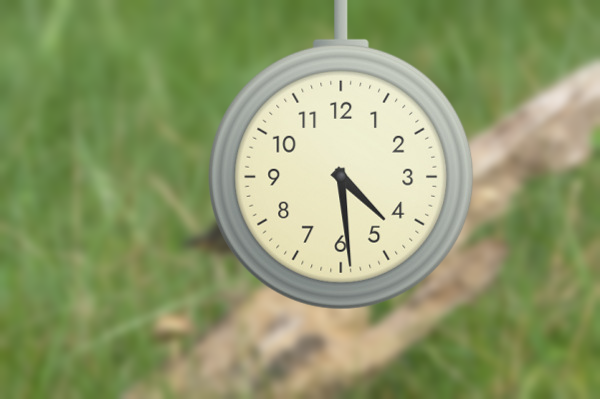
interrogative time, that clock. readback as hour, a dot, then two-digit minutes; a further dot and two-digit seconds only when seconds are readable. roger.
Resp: 4.29
